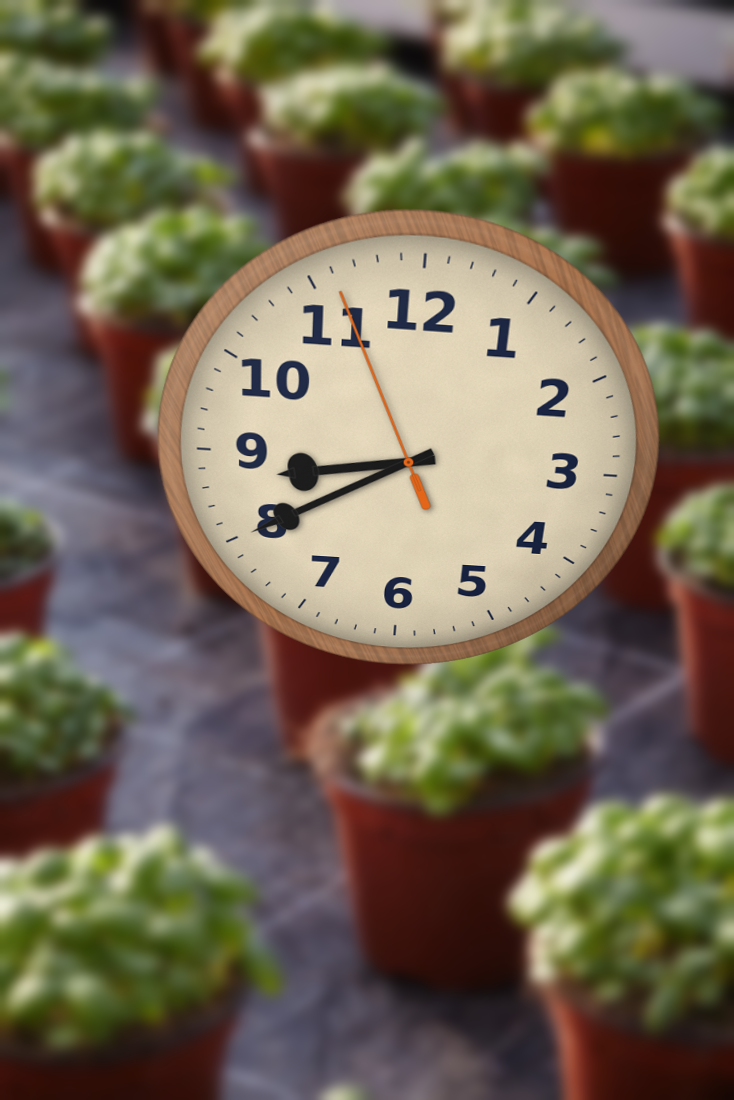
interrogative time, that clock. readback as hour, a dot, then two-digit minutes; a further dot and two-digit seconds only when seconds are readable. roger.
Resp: 8.39.56
